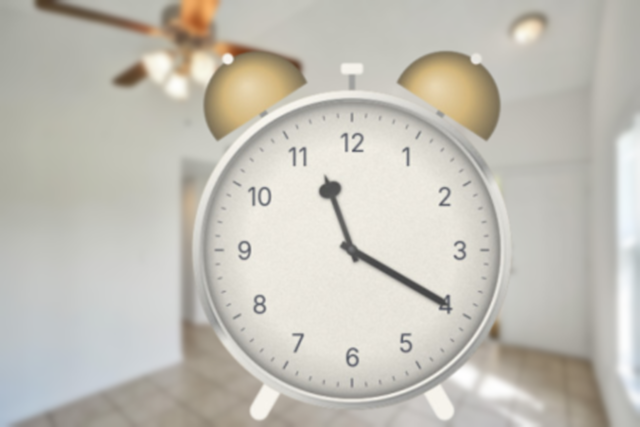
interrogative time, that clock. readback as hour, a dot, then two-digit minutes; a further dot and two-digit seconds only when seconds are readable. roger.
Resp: 11.20
